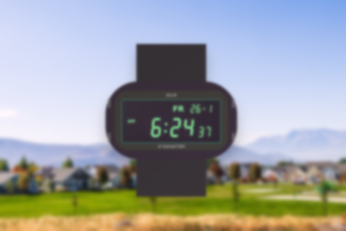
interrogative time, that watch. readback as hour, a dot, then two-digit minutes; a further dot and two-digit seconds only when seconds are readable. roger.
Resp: 6.24
